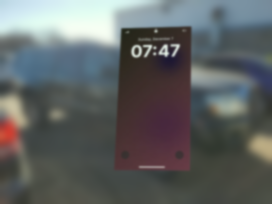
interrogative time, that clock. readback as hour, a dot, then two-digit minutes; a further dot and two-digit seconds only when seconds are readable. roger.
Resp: 7.47
